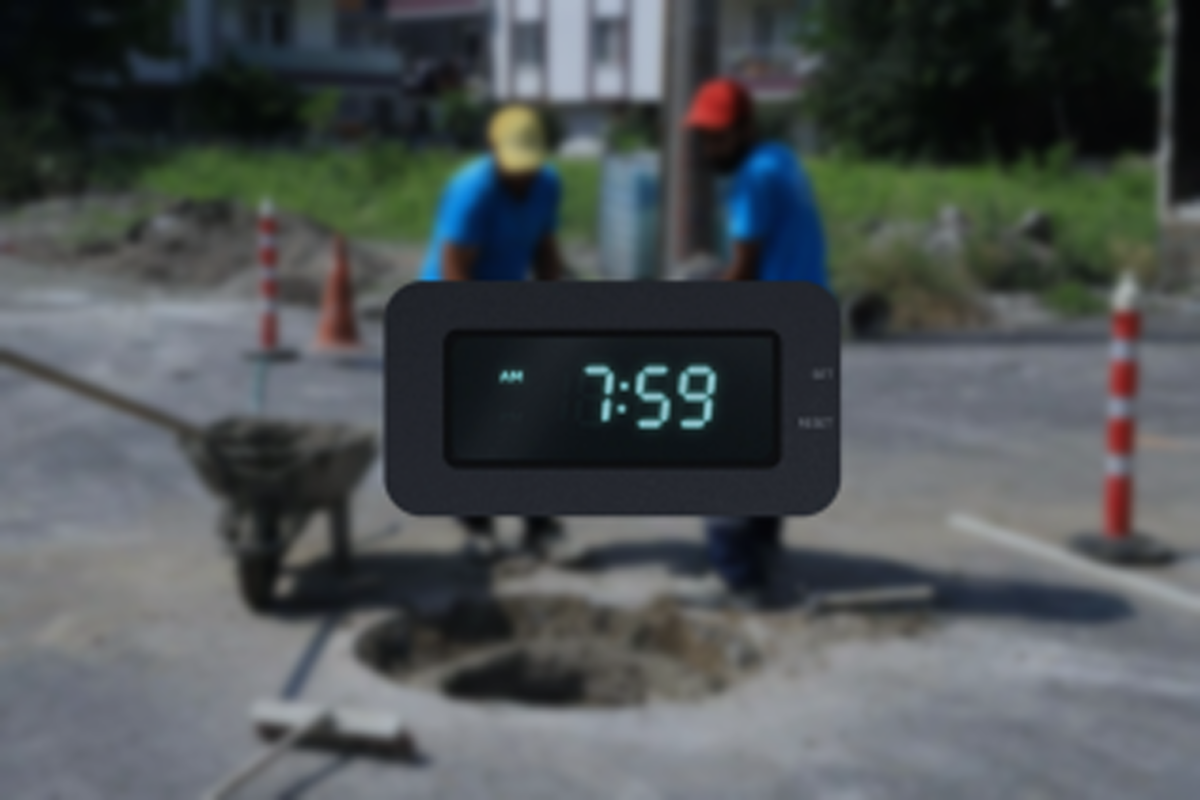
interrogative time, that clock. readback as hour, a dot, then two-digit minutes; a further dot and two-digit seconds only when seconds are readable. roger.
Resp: 7.59
